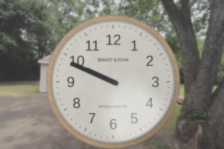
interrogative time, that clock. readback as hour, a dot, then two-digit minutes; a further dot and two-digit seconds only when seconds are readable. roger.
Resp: 9.49
